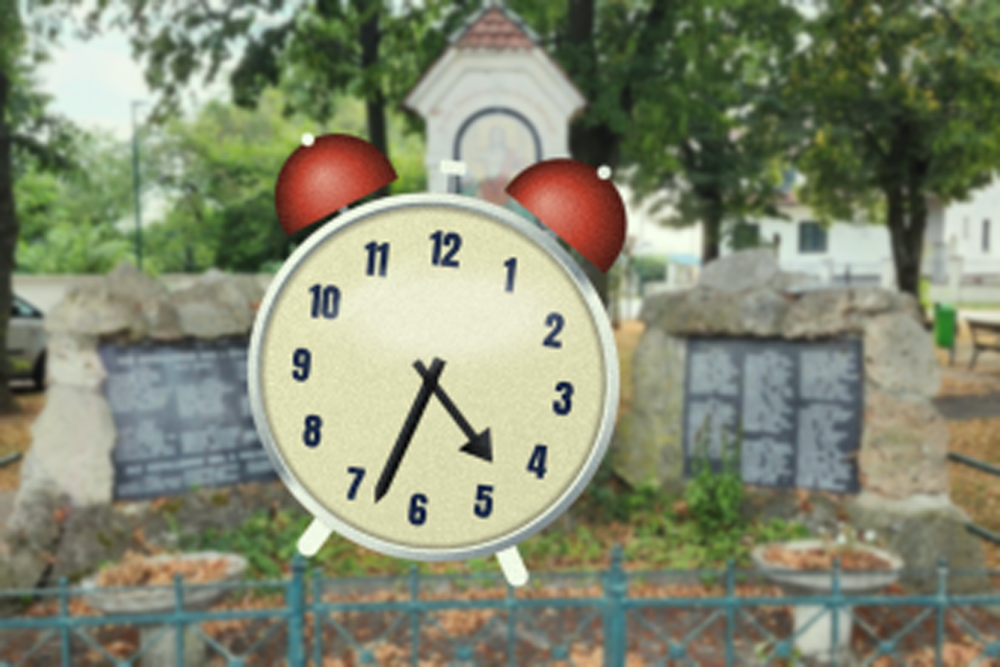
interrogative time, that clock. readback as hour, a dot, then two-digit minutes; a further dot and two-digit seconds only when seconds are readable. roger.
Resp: 4.33
